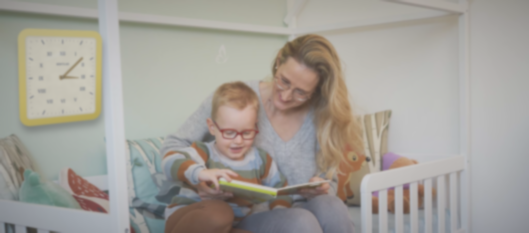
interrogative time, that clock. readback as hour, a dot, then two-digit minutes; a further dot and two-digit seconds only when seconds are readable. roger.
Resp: 3.08
